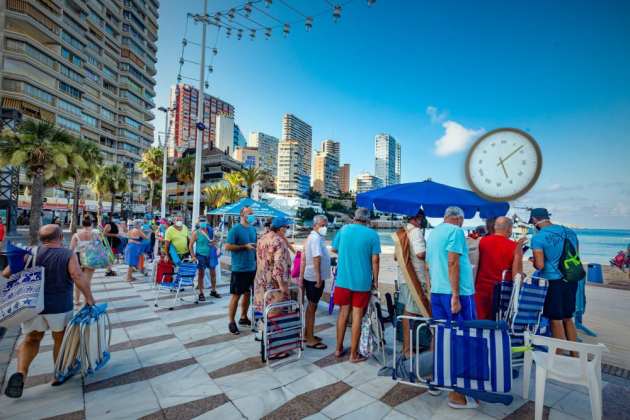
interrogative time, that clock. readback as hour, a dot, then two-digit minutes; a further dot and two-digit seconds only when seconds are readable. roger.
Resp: 5.08
